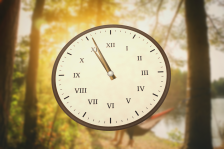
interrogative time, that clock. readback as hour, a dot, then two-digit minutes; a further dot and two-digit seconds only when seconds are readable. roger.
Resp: 10.56
